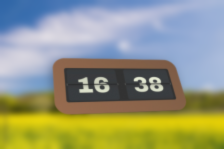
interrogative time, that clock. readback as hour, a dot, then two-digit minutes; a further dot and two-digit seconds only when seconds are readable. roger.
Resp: 16.38
